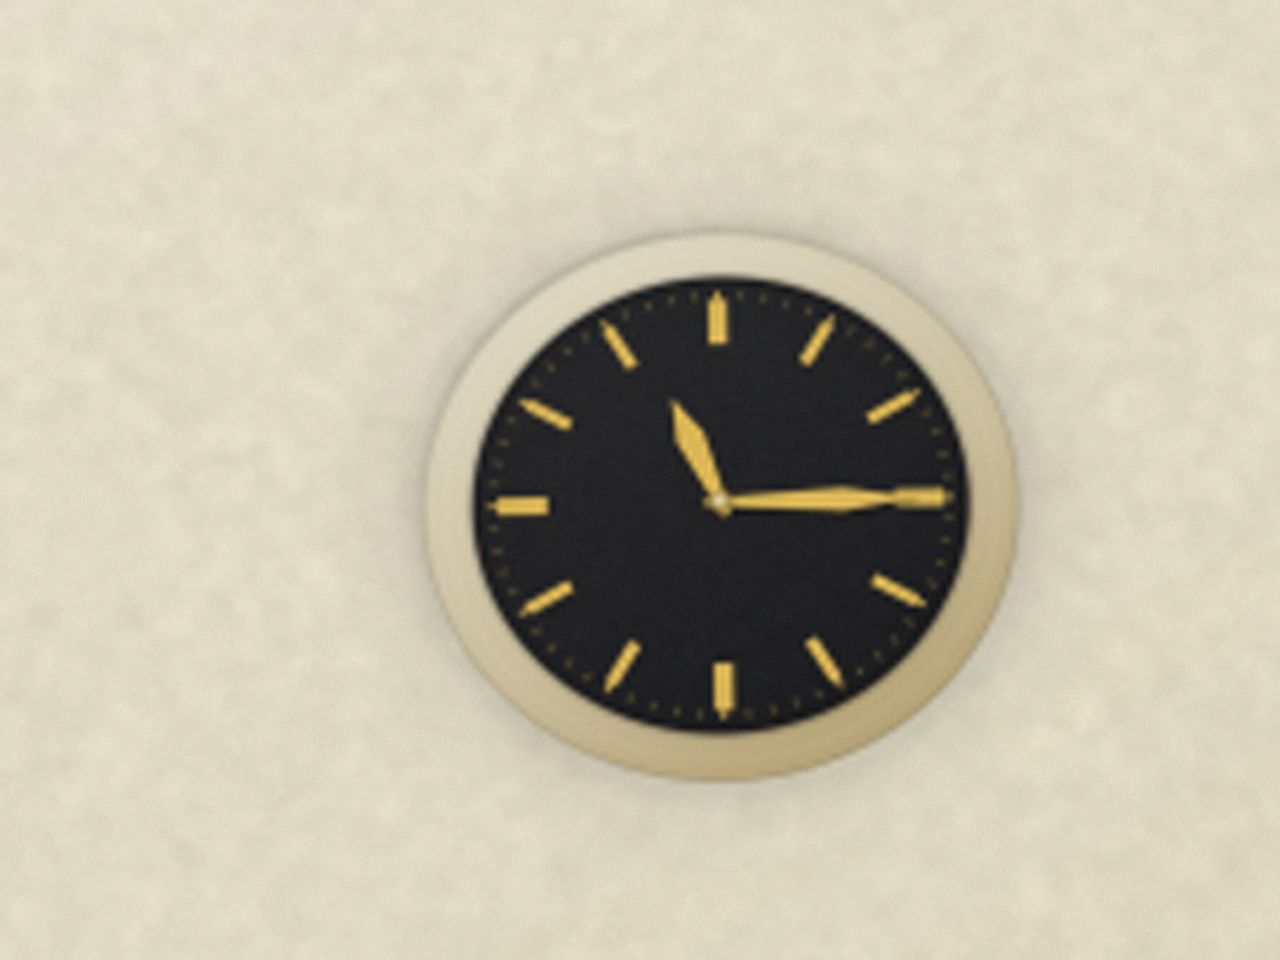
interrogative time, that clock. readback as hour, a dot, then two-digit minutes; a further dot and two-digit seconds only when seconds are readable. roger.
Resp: 11.15
